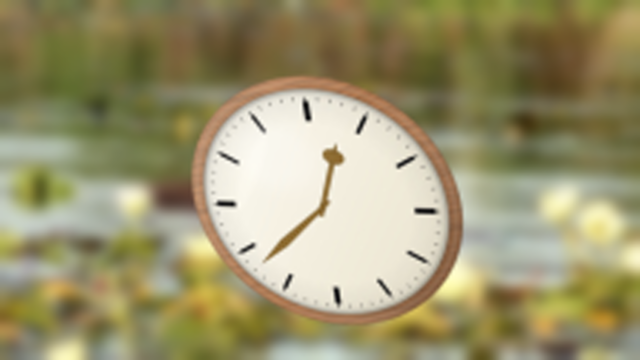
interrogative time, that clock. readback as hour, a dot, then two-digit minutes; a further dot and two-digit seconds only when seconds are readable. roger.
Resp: 12.38
